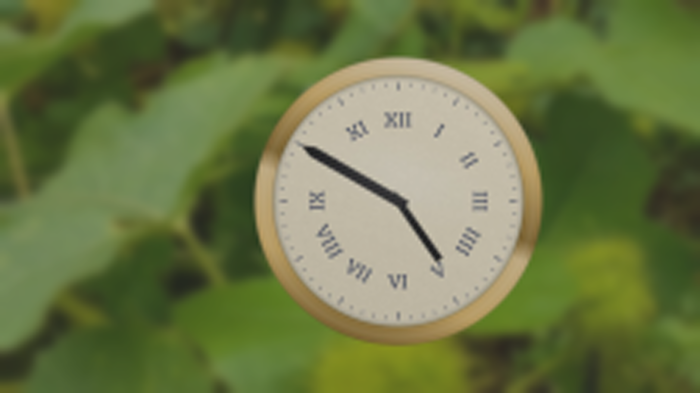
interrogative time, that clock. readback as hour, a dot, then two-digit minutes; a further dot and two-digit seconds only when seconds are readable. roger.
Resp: 4.50
